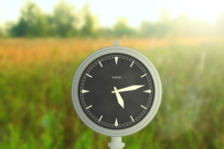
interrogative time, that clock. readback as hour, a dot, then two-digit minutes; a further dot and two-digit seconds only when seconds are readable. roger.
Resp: 5.13
